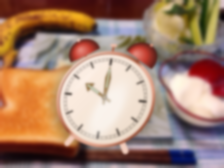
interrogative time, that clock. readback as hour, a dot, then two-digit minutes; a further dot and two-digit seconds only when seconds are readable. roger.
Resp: 10.00
